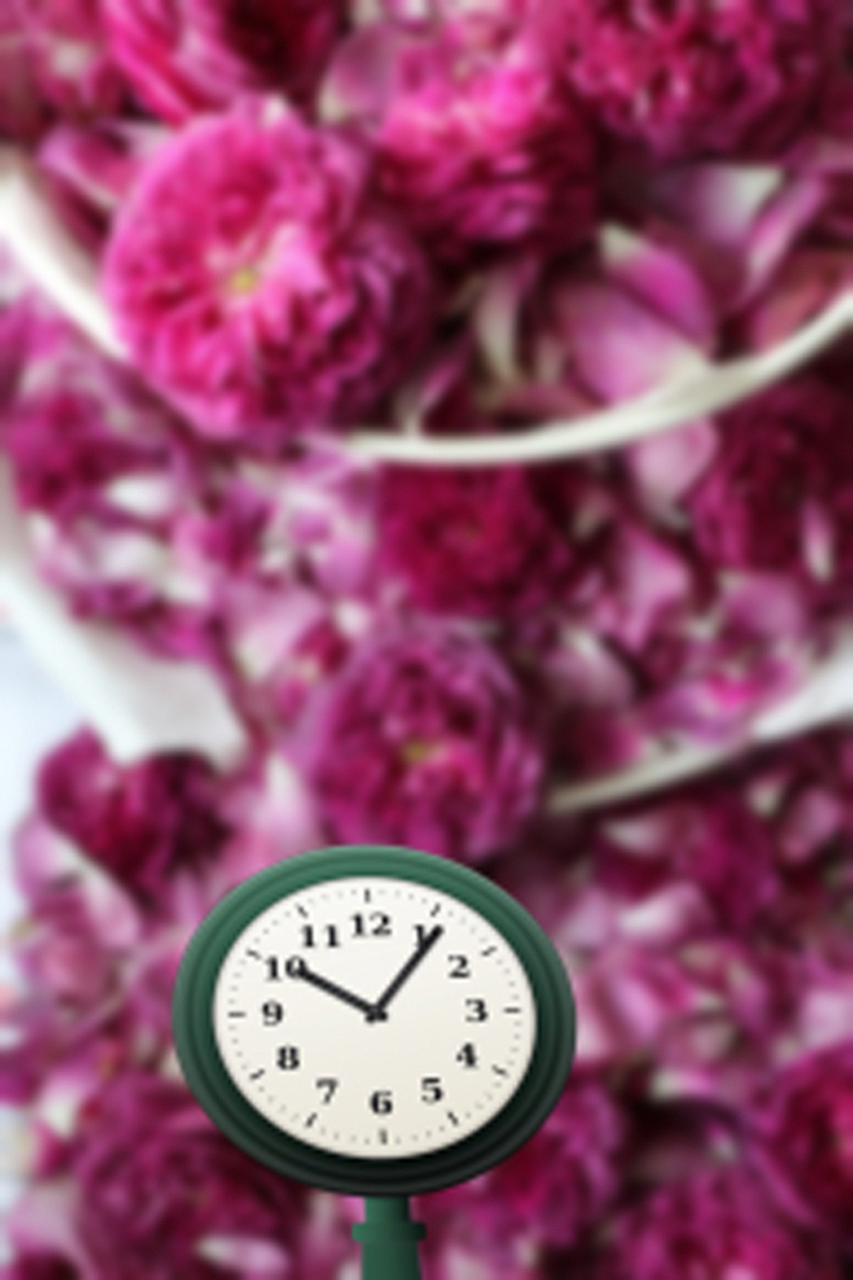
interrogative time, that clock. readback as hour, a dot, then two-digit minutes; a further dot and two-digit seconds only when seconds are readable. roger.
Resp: 10.06
